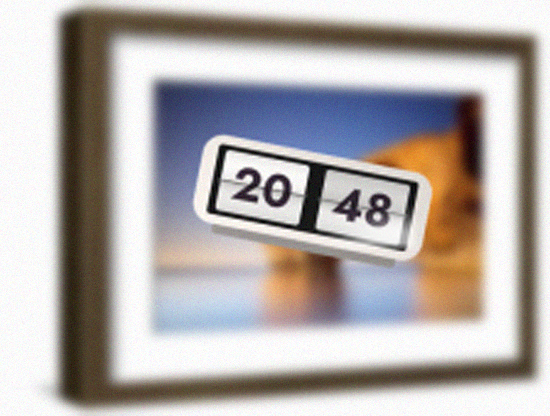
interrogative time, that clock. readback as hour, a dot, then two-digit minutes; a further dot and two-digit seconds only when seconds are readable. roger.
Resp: 20.48
